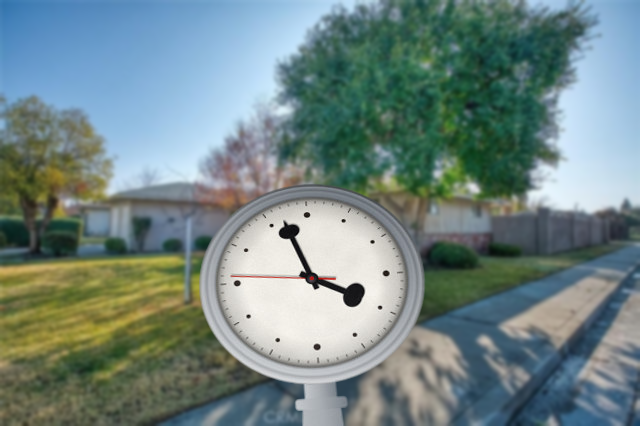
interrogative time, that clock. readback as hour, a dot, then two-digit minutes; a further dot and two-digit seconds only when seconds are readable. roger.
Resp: 3.56.46
